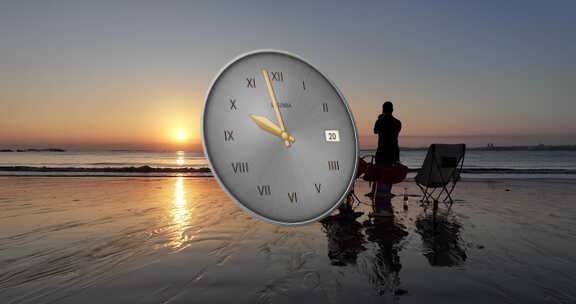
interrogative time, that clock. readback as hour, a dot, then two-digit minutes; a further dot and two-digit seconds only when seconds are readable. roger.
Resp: 9.58
